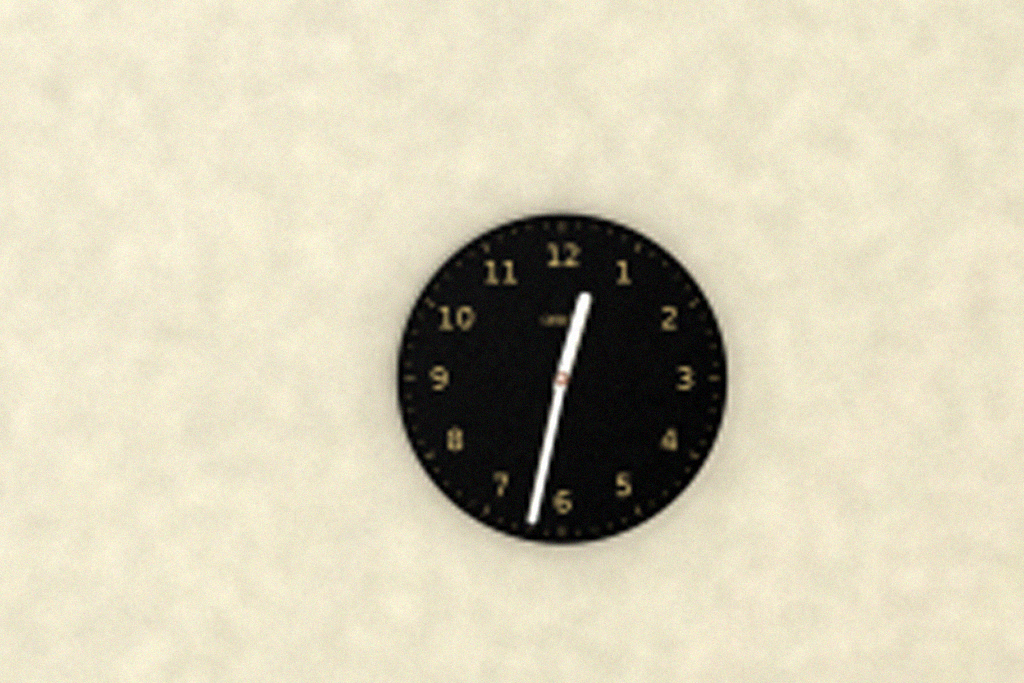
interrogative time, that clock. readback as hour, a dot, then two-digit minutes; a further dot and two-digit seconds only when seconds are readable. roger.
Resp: 12.32
